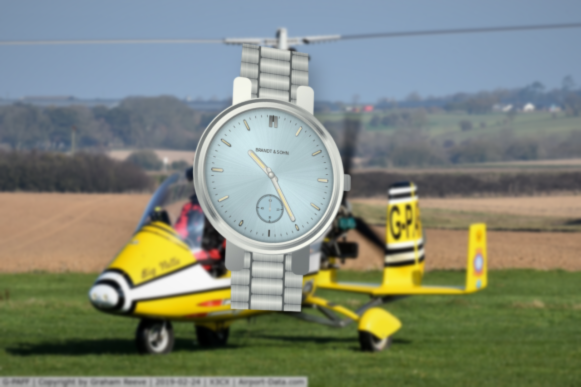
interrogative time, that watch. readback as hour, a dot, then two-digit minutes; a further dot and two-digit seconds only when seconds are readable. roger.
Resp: 10.25
